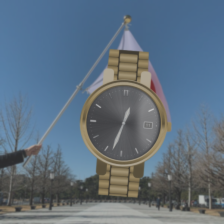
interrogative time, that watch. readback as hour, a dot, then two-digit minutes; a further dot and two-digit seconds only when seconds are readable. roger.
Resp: 12.33
